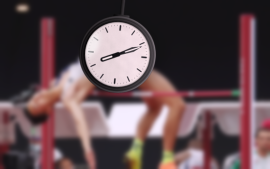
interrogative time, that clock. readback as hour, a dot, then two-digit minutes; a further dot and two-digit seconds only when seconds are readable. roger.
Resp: 8.11
